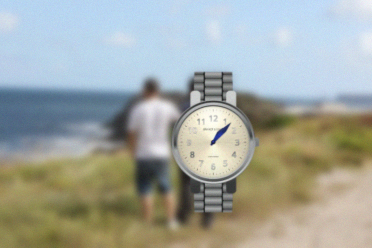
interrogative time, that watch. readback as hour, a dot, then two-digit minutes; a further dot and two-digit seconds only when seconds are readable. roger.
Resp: 1.07
